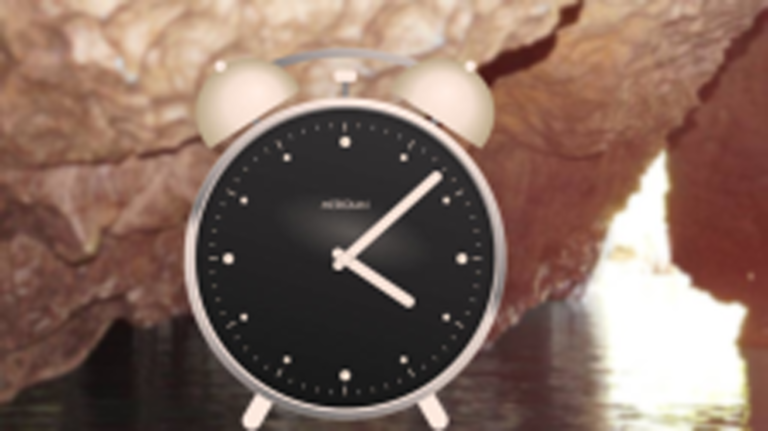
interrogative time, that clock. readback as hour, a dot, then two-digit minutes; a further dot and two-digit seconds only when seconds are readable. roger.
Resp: 4.08
